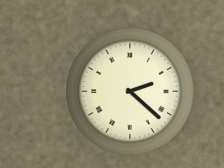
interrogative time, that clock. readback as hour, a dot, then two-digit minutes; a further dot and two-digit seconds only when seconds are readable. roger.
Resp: 2.22
